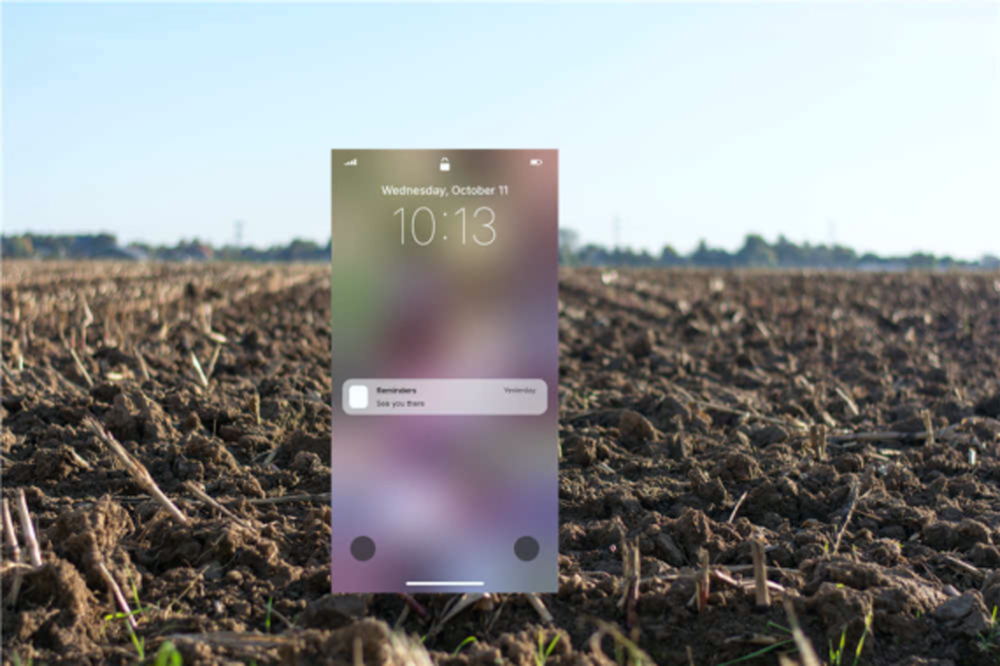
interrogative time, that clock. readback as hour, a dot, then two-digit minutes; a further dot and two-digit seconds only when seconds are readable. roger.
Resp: 10.13
